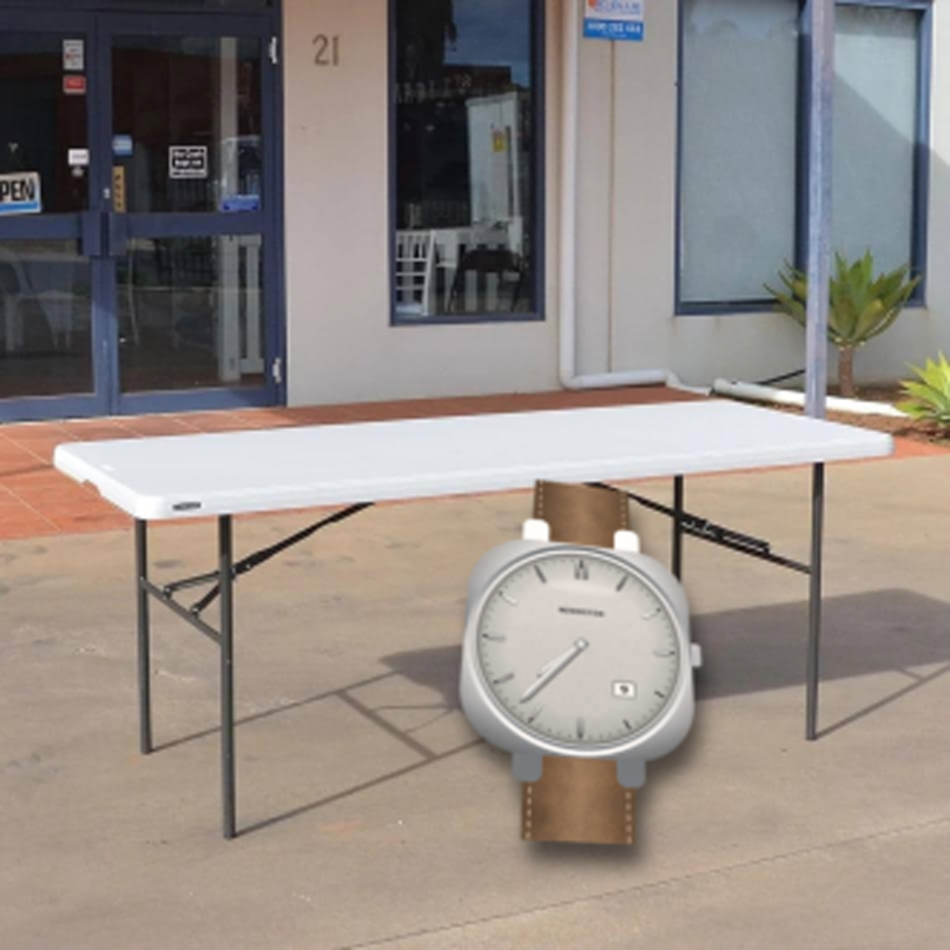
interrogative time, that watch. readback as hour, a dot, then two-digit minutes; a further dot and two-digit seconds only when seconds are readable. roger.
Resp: 7.37
